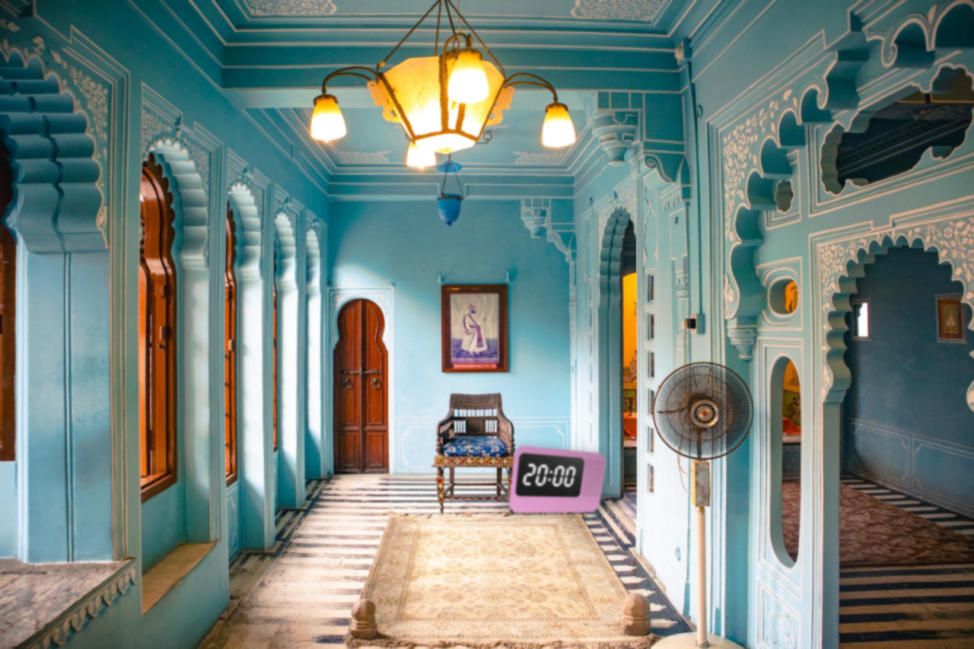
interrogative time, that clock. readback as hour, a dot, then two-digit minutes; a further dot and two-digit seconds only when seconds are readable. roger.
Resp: 20.00
